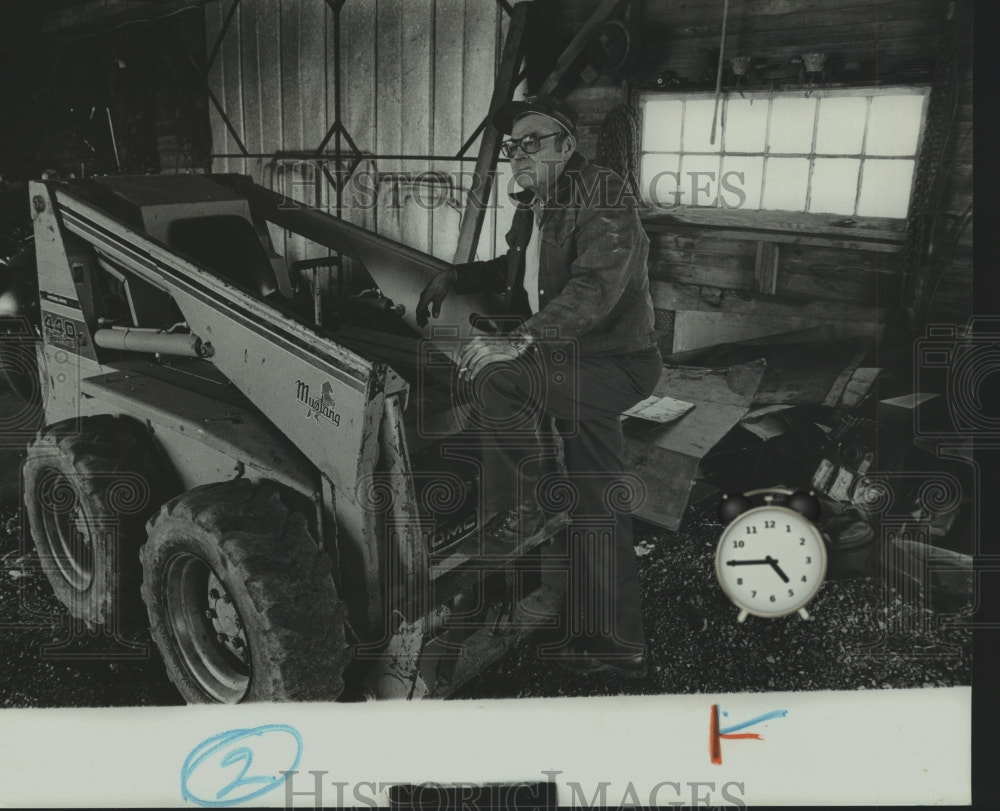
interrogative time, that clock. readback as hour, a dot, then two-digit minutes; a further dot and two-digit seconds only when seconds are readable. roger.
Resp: 4.45
